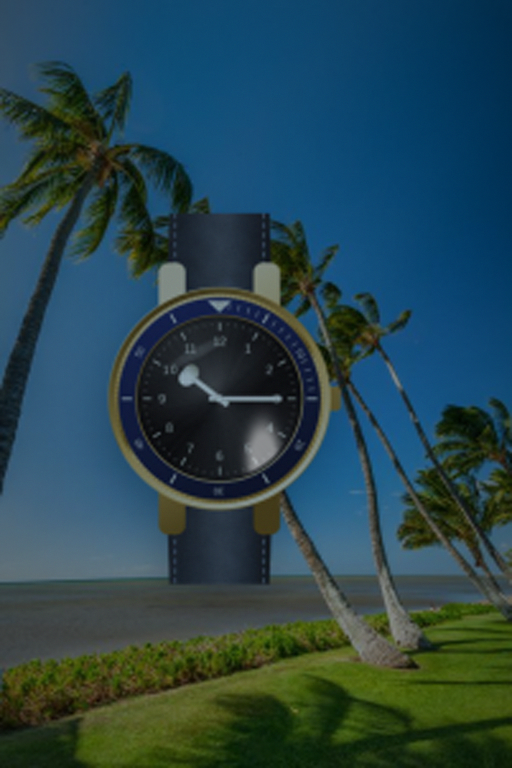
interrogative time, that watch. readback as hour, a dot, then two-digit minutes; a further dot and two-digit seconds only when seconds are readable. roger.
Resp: 10.15
